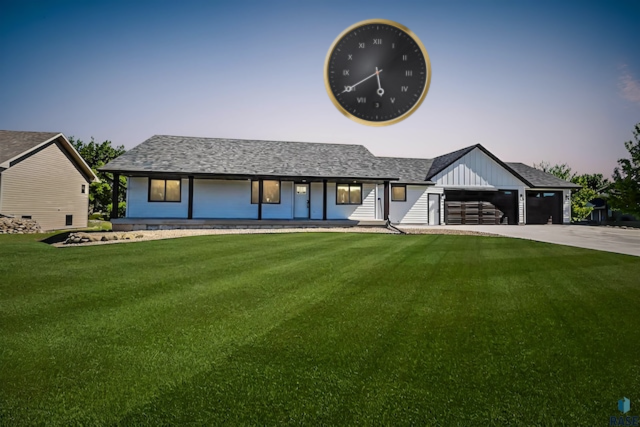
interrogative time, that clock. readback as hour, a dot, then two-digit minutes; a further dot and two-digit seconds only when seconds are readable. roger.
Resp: 5.40
